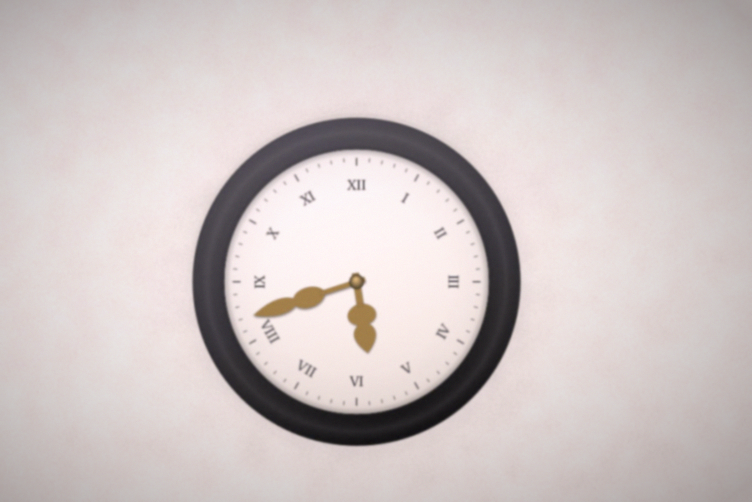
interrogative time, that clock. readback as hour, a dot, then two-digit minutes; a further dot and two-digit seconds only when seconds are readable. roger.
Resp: 5.42
